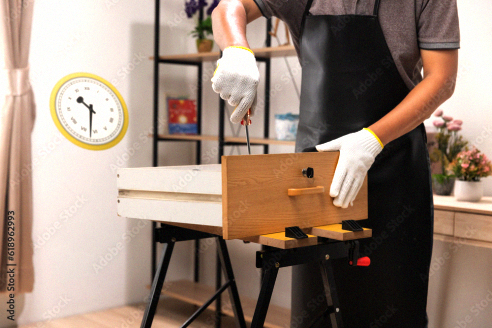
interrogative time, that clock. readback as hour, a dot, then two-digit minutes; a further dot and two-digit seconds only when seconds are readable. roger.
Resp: 10.32
